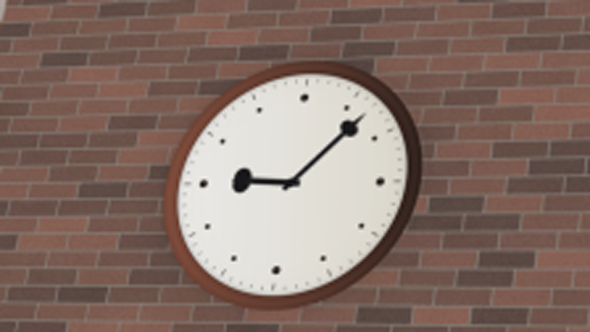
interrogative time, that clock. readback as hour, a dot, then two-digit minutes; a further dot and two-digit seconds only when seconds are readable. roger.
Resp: 9.07
